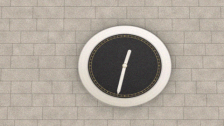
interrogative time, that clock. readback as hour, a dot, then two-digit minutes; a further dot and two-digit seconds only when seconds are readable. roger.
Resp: 12.32
